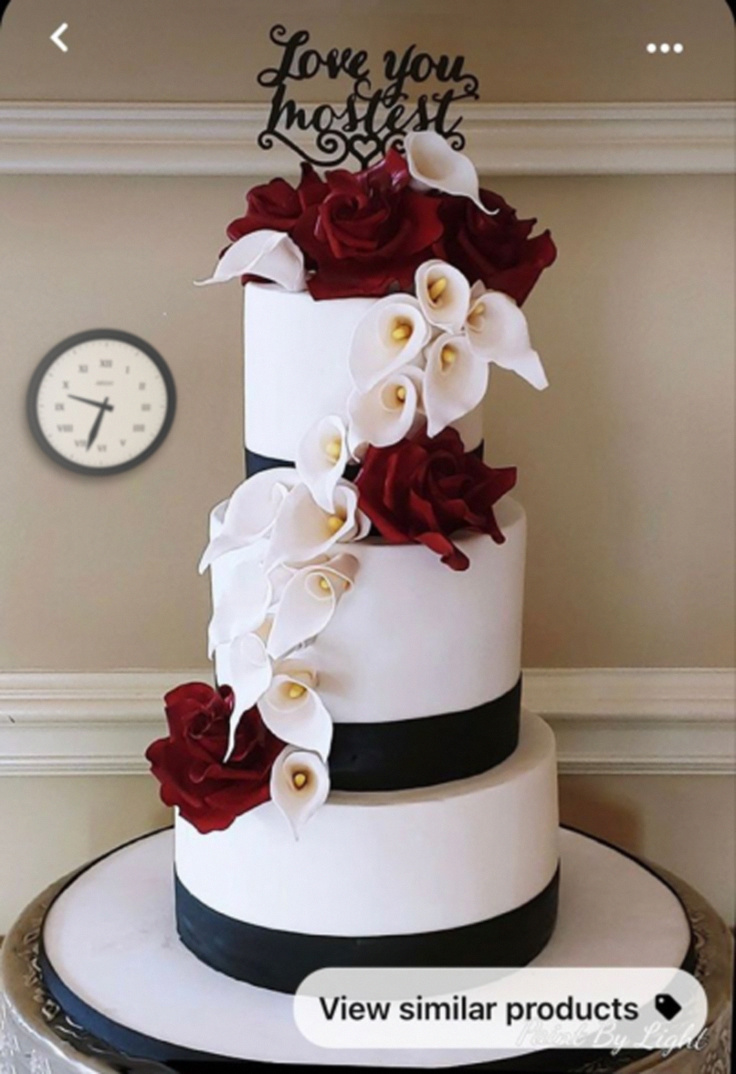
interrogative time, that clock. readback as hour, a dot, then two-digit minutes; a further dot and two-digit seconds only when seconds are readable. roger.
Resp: 9.33
